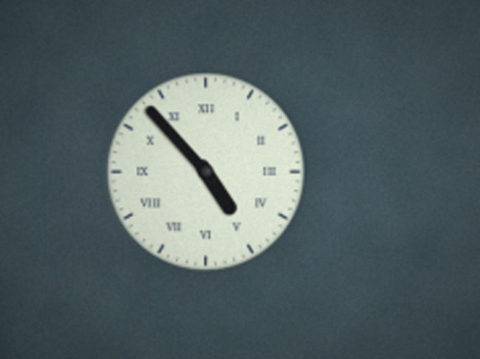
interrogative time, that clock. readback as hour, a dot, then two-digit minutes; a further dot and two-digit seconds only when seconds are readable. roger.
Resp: 4.53
